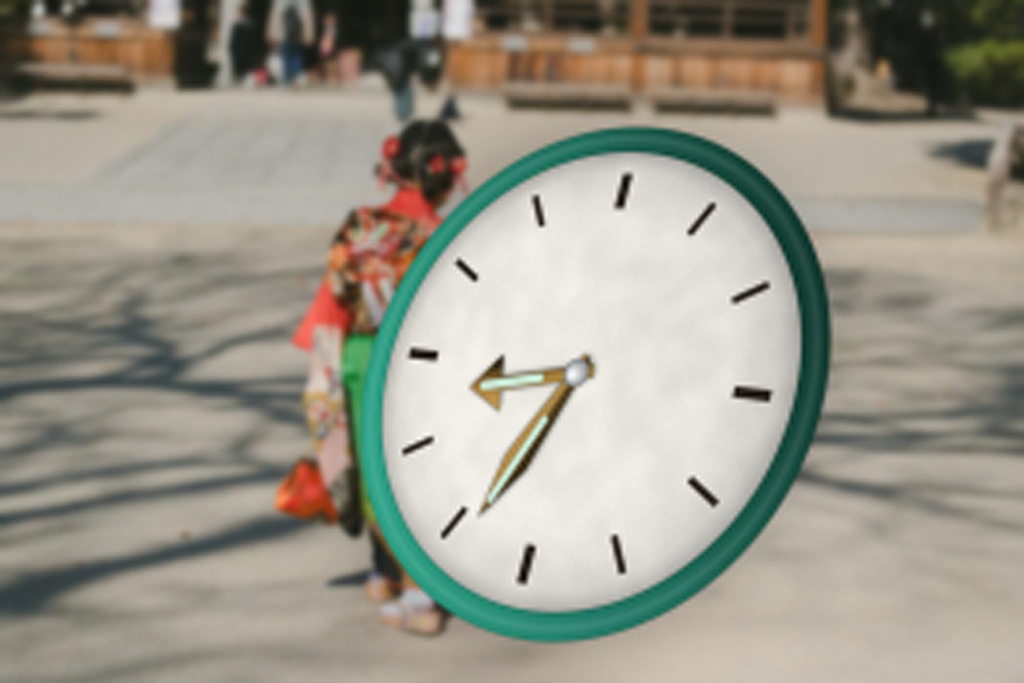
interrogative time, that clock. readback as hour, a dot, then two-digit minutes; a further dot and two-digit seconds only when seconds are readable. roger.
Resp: 8.34
